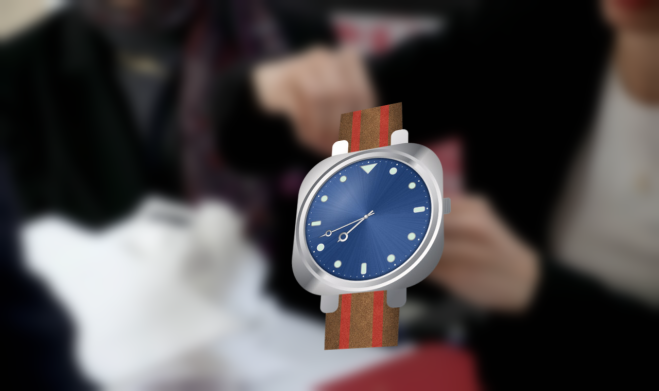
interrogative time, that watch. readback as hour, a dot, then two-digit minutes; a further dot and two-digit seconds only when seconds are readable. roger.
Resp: 7.42
